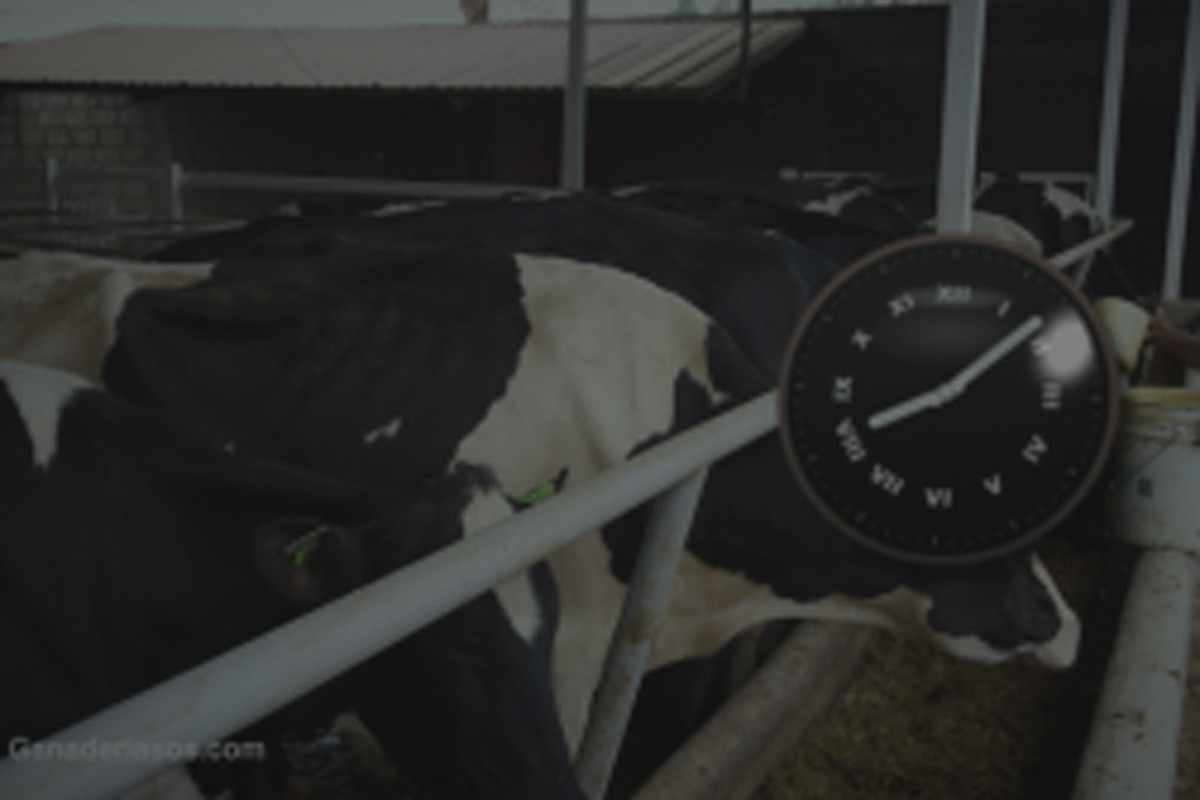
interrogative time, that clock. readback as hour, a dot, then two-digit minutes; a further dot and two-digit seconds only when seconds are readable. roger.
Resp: 8.08
